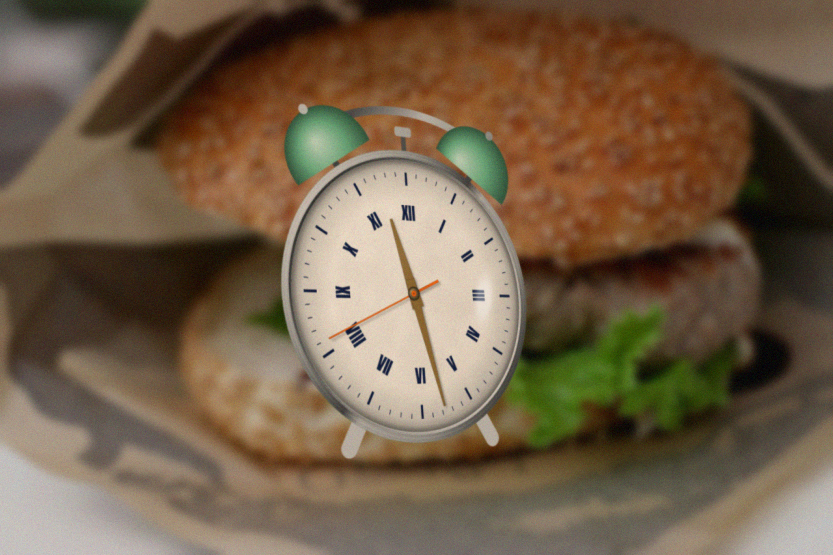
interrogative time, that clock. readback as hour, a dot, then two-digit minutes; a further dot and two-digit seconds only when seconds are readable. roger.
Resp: 11.27.41
